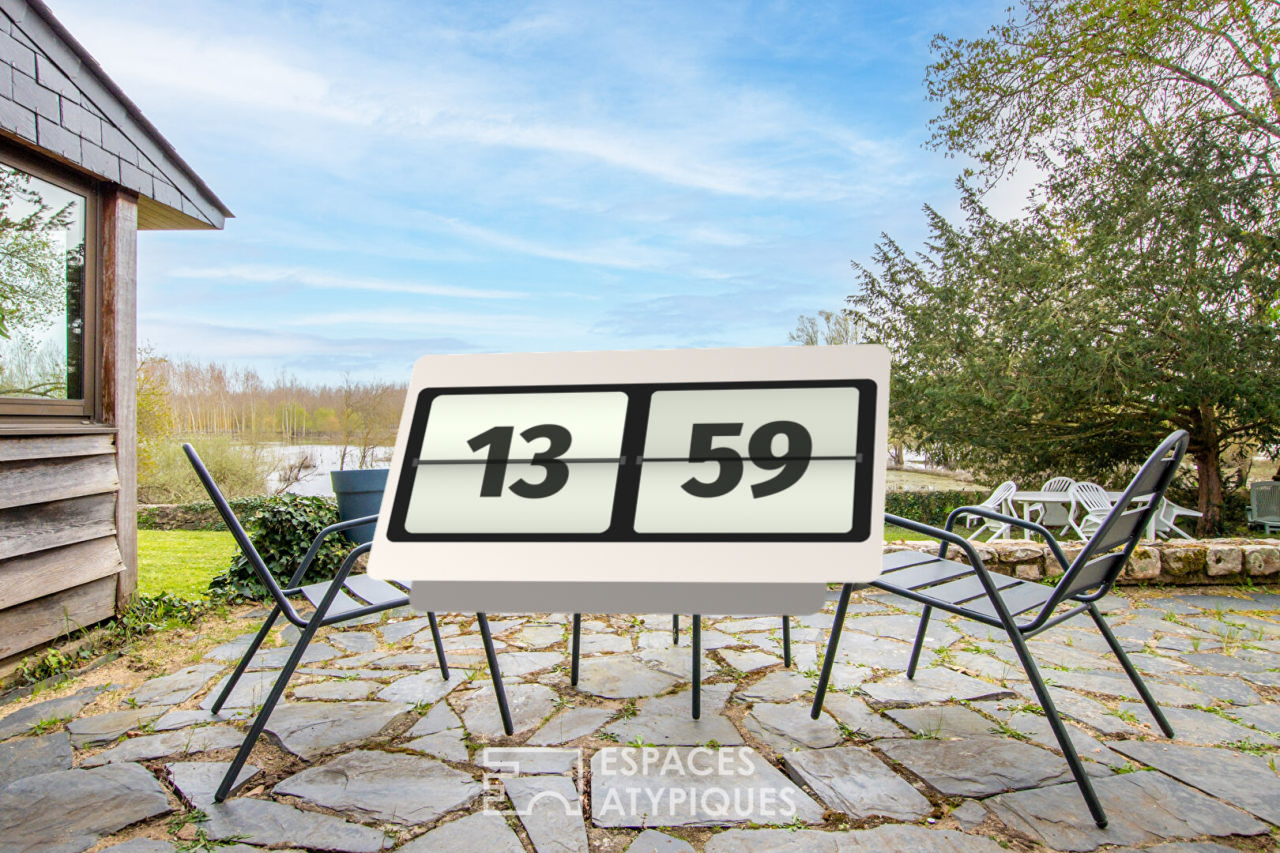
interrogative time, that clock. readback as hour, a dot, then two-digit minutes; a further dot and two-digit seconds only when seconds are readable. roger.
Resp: 13.59
